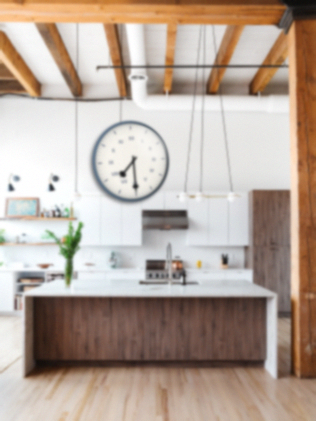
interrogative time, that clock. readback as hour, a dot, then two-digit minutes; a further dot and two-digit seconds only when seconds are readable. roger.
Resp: 7.30
